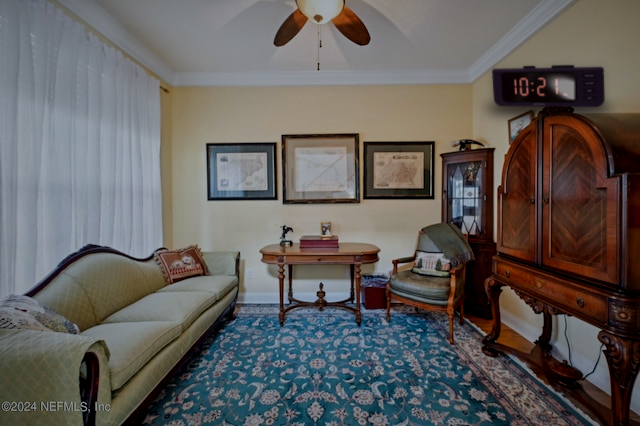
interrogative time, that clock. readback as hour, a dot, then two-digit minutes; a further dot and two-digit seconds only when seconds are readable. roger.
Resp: 10.21
